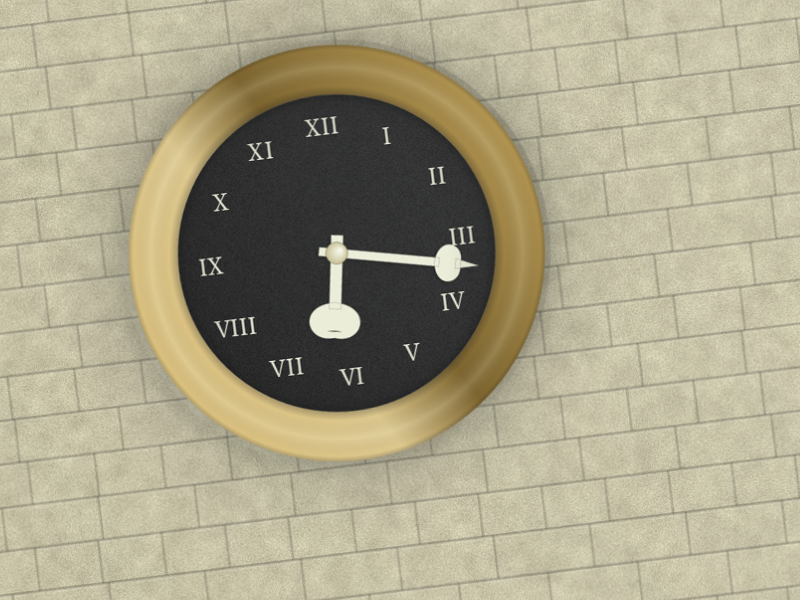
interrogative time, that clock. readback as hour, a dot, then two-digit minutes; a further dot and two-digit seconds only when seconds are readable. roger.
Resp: 6.17
